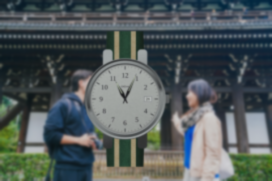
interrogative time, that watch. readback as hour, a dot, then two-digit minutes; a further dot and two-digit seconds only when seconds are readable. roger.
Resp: 11.04
